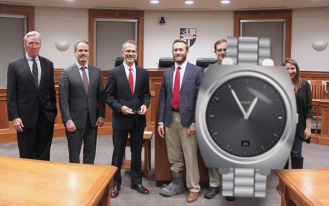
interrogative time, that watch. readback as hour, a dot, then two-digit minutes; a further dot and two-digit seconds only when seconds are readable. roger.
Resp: 12.55
